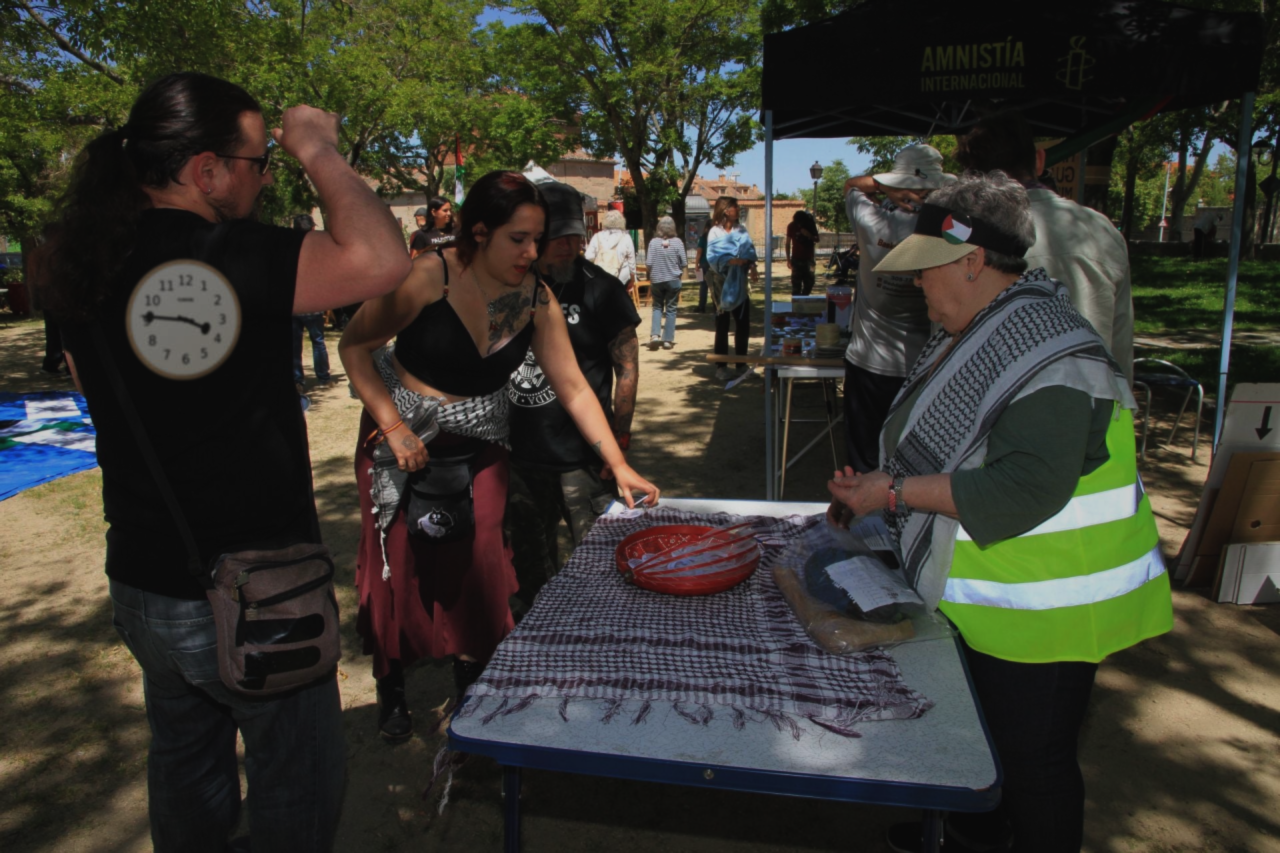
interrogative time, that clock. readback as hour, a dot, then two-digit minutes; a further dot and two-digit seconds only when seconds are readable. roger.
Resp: 3.46
